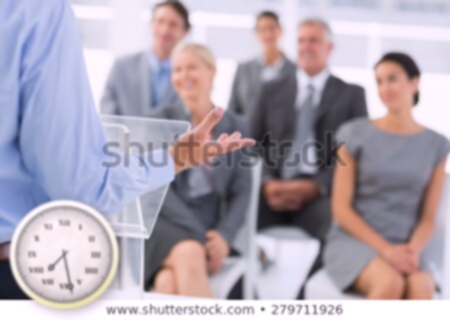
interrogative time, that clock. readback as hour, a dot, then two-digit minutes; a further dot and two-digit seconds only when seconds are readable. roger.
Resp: 7.28
